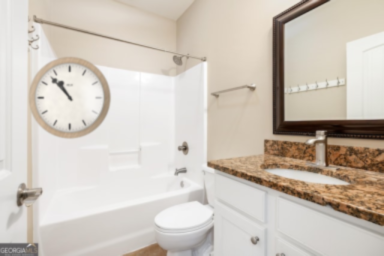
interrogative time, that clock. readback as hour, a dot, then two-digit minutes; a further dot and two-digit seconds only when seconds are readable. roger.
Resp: 10.53
